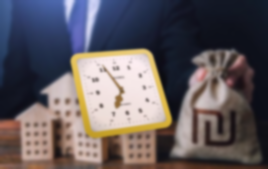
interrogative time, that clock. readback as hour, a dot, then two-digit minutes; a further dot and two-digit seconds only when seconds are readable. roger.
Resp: 6.56
